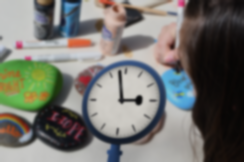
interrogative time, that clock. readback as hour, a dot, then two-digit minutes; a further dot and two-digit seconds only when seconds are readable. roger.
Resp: 2.58
